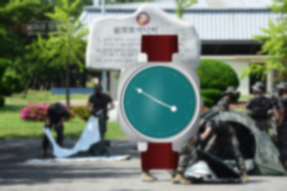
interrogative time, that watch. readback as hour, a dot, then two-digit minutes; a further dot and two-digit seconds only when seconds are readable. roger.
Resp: 3.50
